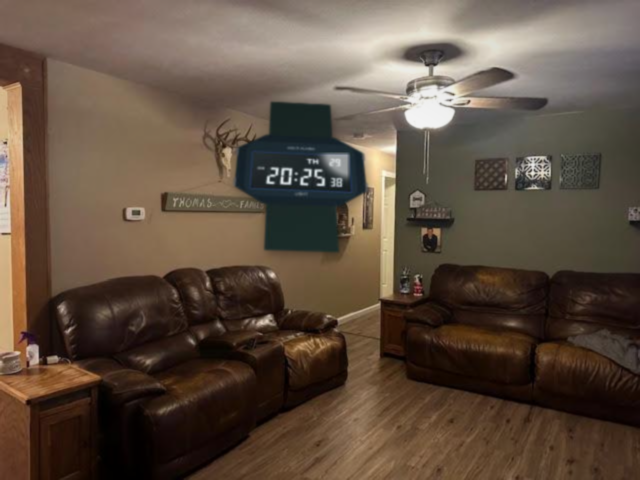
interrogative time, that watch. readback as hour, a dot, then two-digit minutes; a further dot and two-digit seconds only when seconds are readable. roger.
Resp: 20.25
